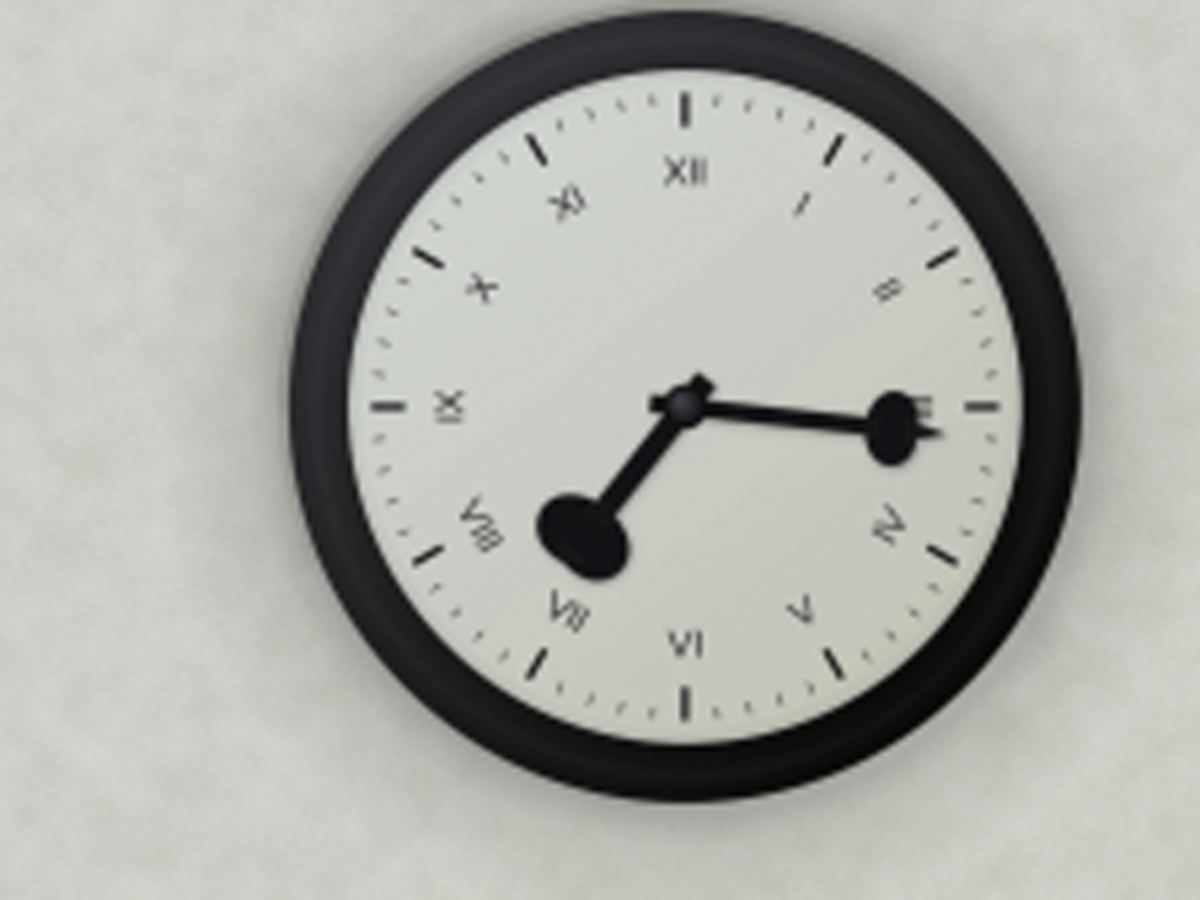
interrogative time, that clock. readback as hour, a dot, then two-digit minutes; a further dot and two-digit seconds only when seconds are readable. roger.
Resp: 7.16
